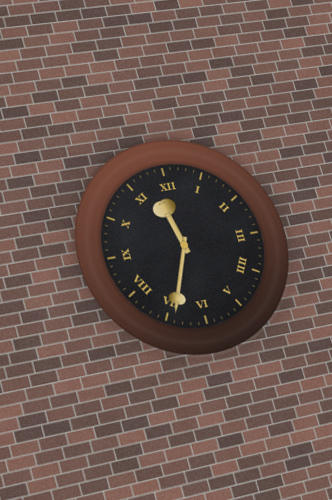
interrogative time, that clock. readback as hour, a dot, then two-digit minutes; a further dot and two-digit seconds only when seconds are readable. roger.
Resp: 11.34
